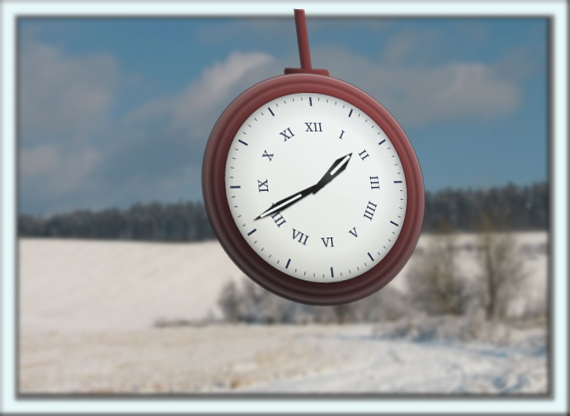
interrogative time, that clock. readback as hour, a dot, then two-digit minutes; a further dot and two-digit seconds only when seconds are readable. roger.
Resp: 1.41
